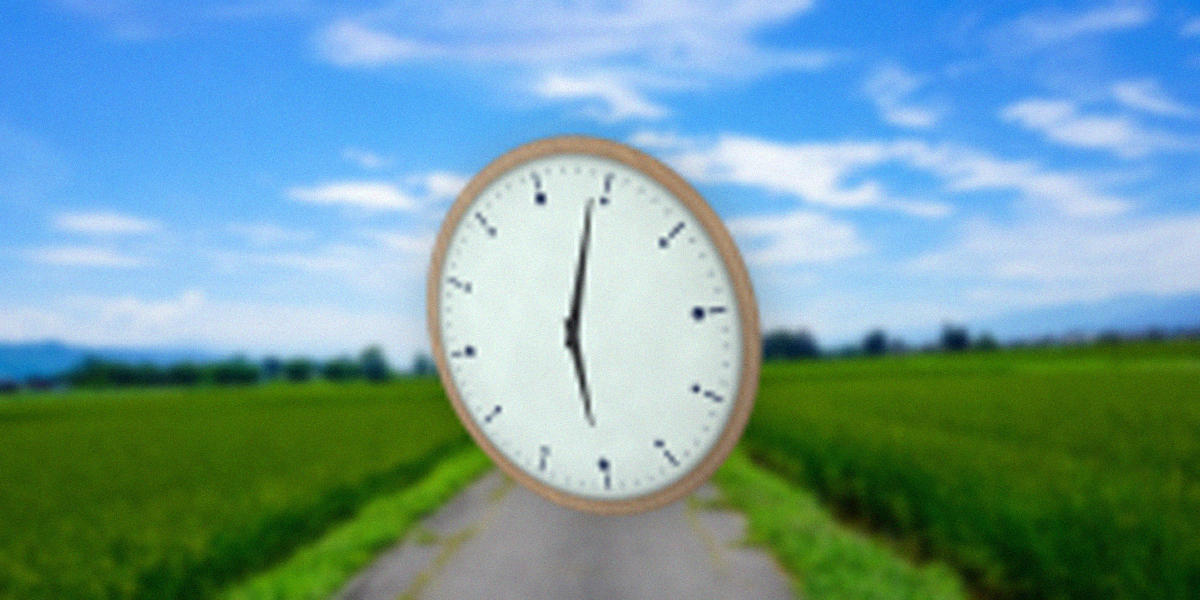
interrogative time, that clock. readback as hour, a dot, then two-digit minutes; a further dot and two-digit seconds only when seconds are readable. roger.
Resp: 6.04
